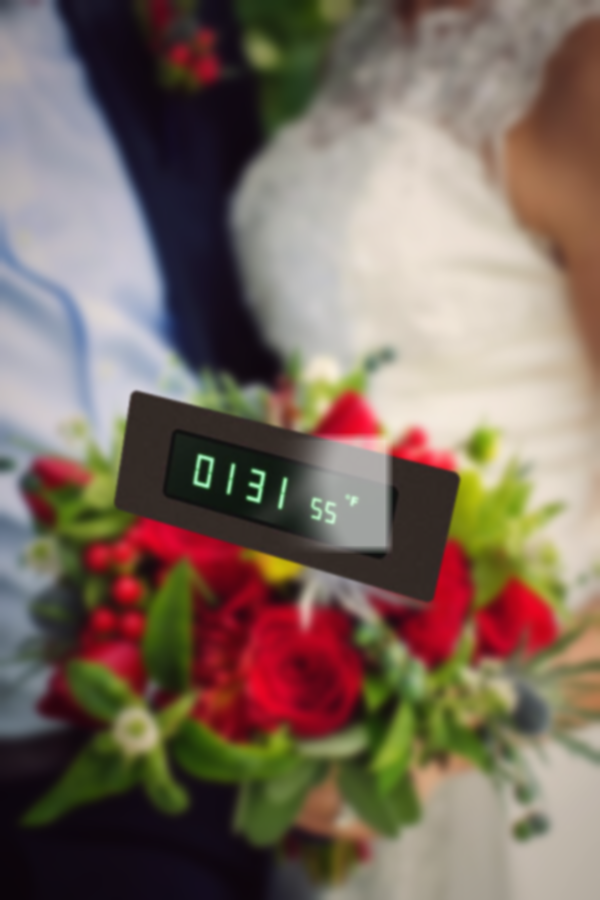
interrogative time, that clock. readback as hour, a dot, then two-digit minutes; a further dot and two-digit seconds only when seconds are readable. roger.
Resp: 1.31
